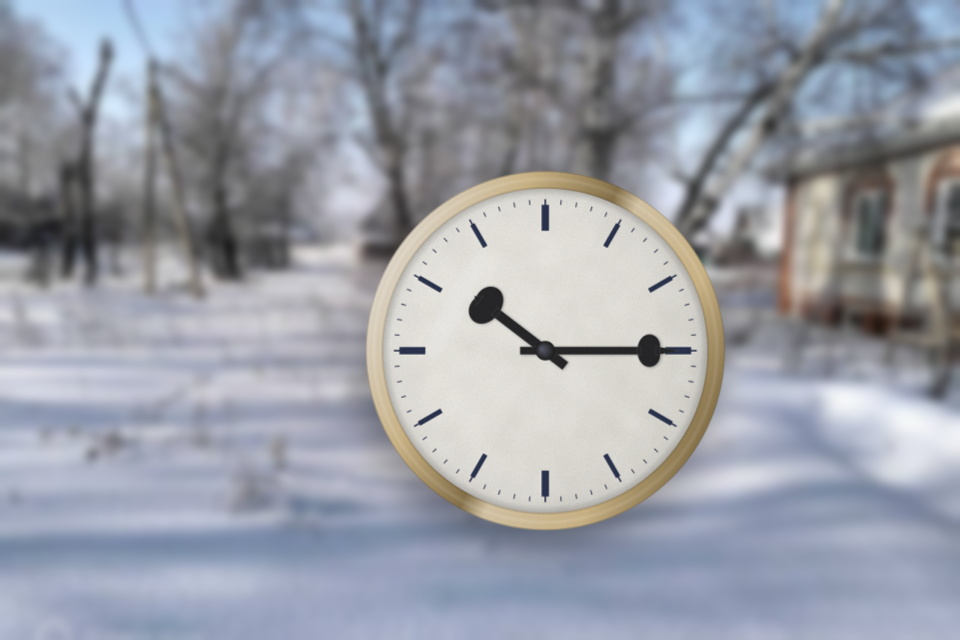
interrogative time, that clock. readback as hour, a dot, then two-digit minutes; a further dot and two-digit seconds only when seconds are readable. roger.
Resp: 10.15
